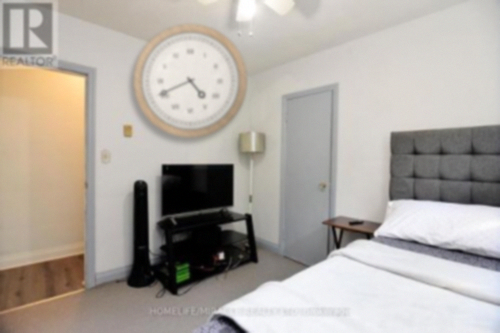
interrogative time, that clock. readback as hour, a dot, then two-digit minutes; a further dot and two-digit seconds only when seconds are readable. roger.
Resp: 4.41
